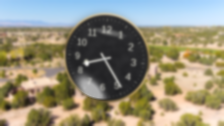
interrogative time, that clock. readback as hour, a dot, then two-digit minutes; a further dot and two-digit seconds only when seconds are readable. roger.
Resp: 8.24
